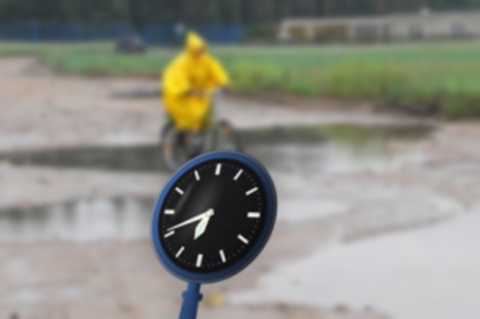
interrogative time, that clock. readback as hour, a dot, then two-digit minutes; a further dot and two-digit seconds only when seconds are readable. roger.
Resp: 6.41
